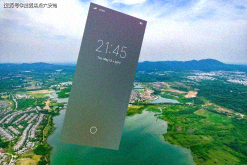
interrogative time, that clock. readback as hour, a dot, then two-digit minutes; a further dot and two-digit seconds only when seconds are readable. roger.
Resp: 21.45
